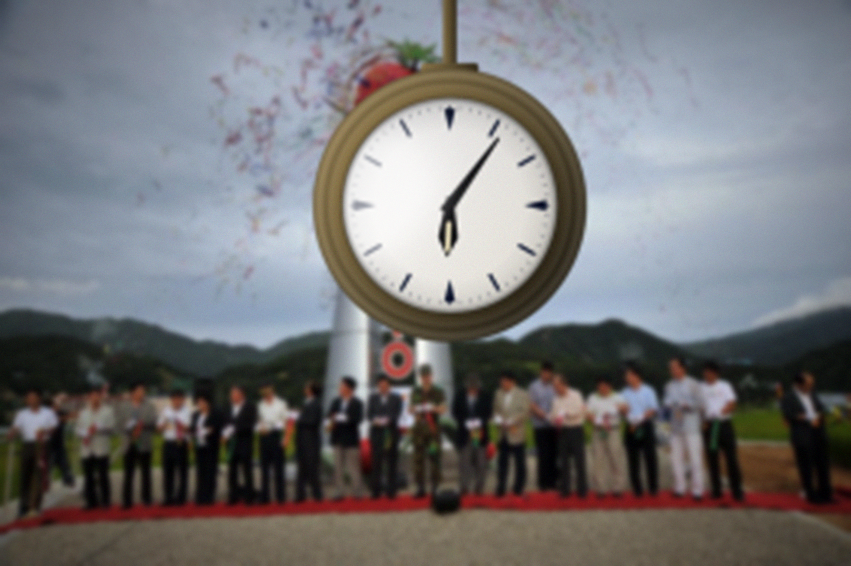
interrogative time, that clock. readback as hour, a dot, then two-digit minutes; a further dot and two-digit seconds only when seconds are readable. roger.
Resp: 6.06
